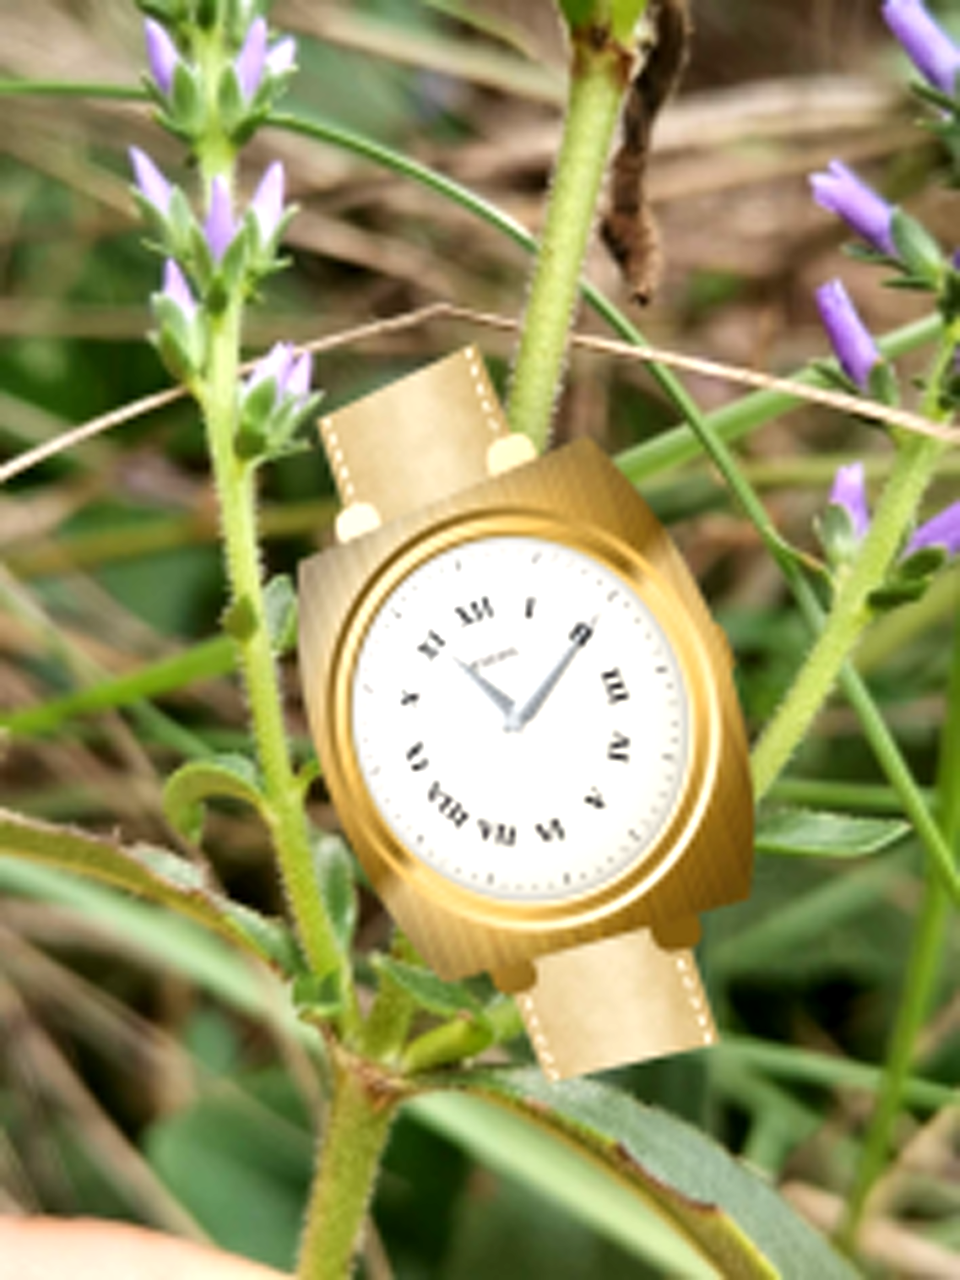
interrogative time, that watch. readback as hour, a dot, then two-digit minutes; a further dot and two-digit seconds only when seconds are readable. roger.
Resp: 11.10
